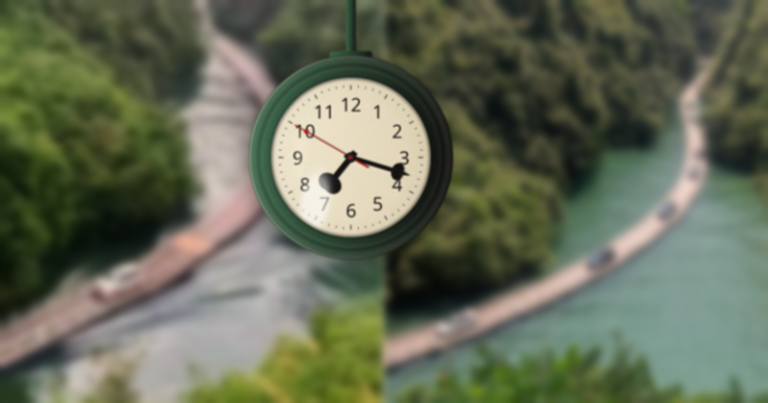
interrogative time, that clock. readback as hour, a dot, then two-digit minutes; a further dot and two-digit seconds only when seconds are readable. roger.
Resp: 7.17.50
